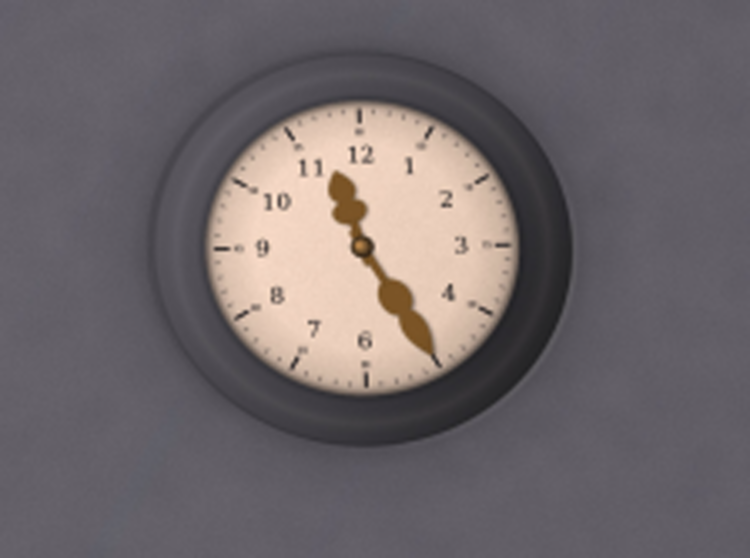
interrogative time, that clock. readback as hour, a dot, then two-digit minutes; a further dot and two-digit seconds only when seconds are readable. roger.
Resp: 11.25
